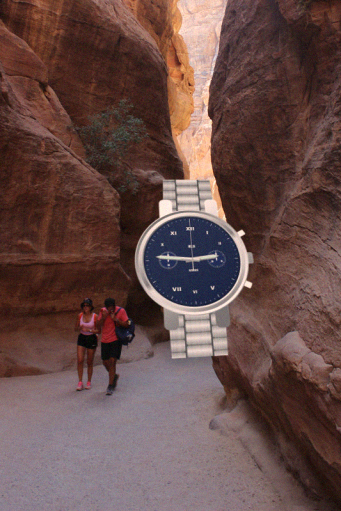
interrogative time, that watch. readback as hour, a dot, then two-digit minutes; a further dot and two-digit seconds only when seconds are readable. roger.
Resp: 2.46
